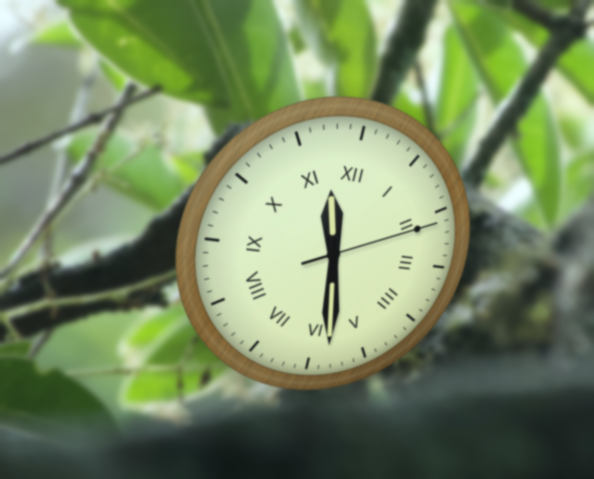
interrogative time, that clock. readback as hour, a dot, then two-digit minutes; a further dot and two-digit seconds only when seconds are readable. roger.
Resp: 11.28.11
